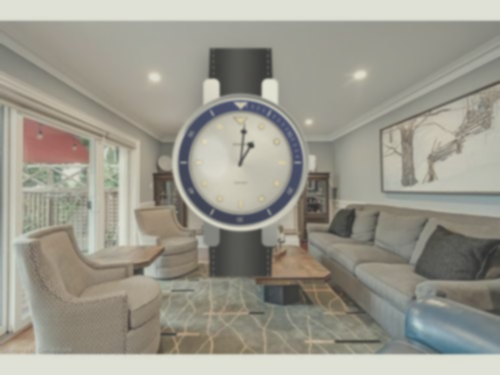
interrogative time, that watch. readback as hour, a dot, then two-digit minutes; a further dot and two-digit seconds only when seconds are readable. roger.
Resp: 1.01
